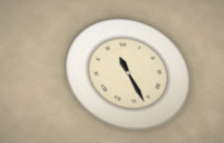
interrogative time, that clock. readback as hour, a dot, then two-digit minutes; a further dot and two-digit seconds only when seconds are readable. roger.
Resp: 11.27
